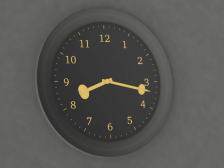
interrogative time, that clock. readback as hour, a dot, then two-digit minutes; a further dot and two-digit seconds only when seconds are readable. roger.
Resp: 8.17
